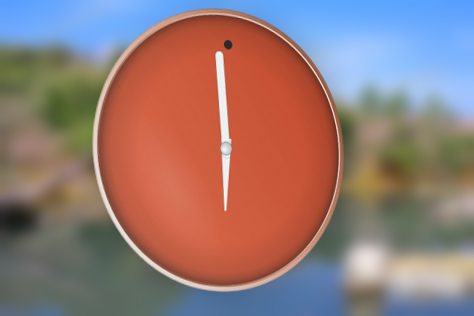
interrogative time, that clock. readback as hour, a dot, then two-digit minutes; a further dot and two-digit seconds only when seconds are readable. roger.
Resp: 5.59
